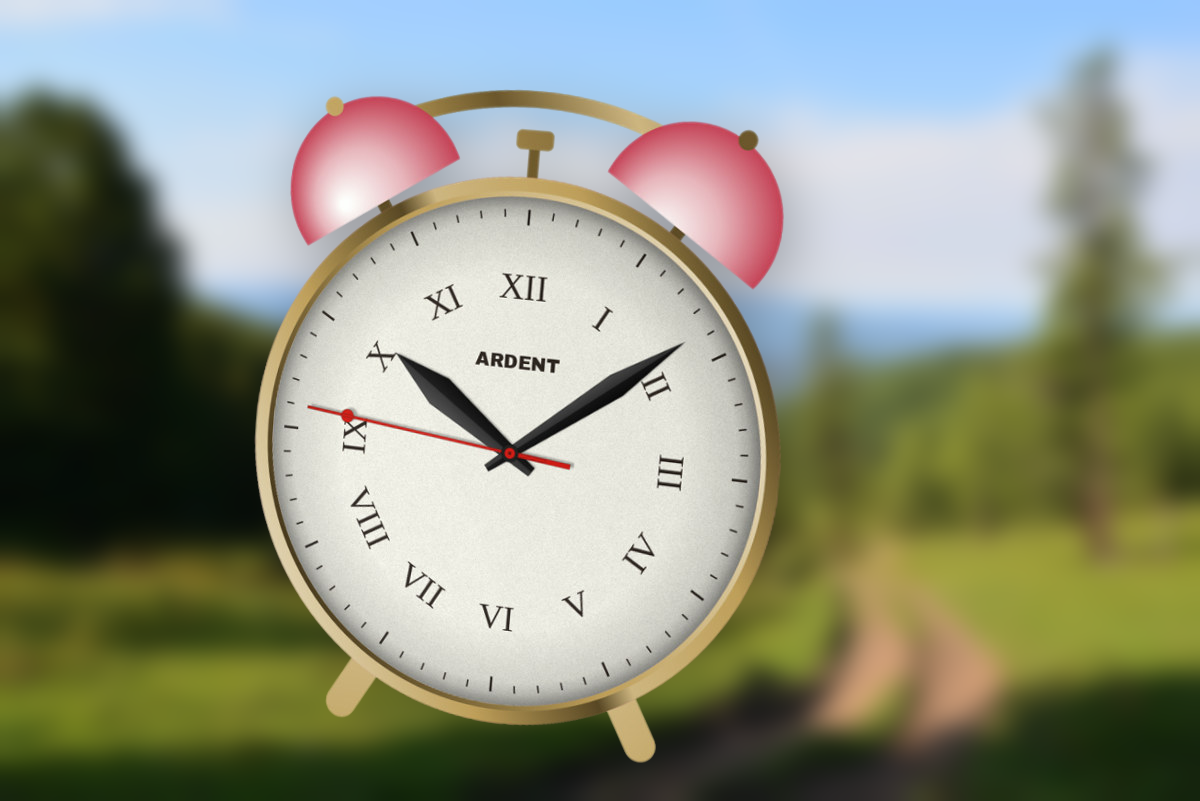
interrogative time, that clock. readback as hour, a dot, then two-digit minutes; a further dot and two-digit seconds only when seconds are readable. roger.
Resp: 10.08.46
